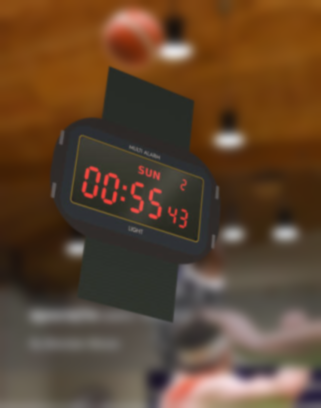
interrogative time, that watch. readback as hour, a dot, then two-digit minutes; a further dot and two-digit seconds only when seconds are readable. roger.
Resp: 0.55.43
